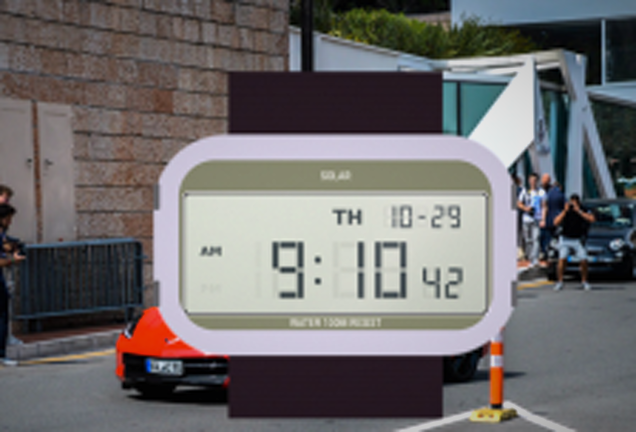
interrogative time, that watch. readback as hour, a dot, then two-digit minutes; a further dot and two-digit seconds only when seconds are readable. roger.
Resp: 9.10.42
